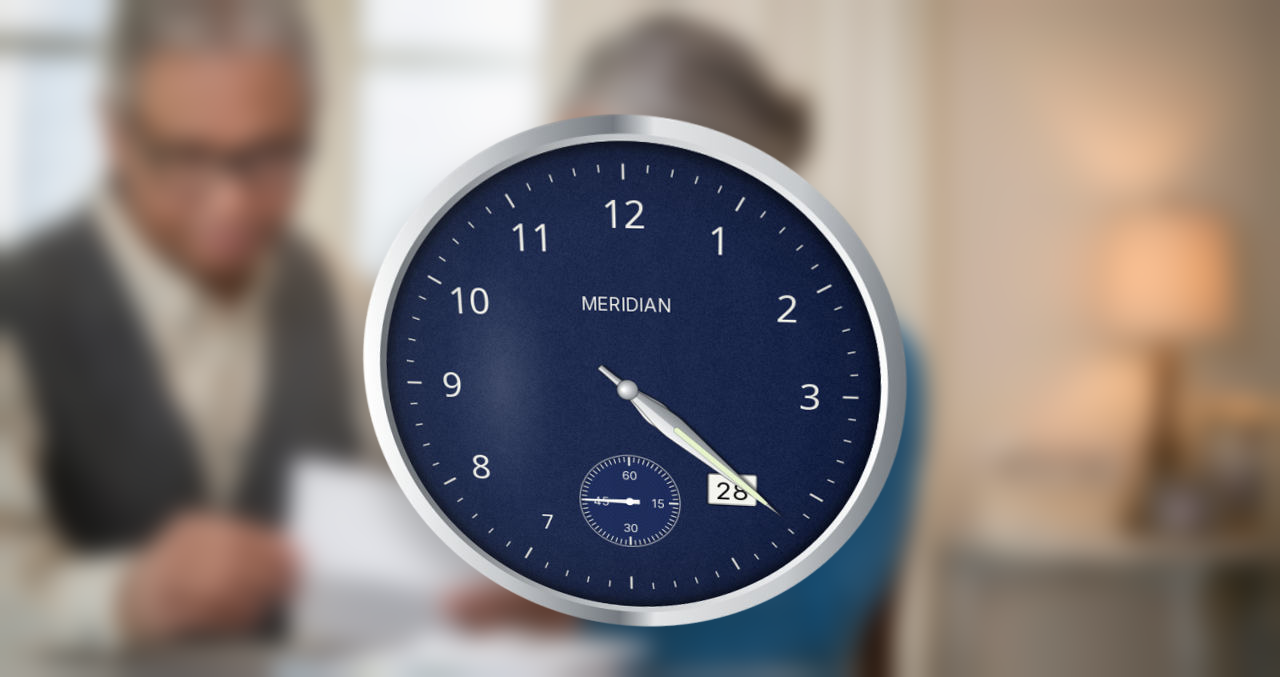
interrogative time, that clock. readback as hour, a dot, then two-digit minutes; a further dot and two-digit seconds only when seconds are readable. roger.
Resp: 4.21.45
